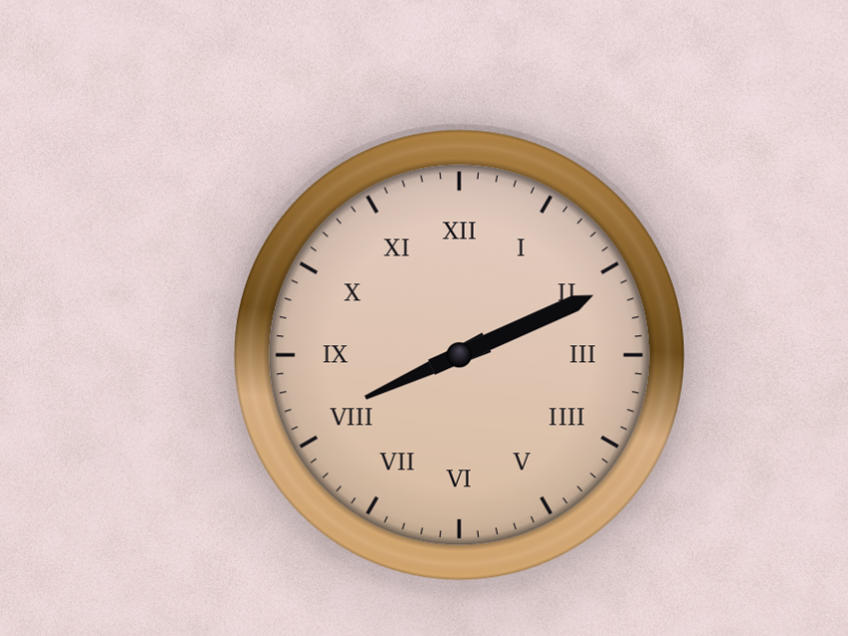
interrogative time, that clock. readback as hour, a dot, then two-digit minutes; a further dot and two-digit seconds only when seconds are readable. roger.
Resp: 8.11
